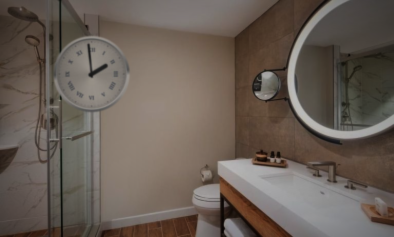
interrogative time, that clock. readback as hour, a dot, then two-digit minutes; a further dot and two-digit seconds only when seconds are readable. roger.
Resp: 1.59
